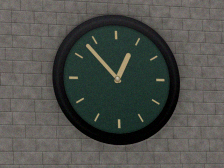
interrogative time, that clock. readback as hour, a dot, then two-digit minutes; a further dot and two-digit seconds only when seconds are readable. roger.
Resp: 12.53
